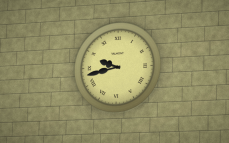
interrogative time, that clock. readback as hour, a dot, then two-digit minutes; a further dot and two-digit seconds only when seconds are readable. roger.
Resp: 9.43
